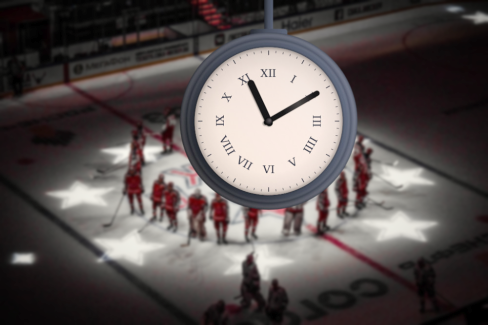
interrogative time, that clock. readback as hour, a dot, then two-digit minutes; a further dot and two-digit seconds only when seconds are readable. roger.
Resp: 11.10
